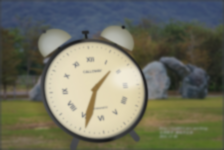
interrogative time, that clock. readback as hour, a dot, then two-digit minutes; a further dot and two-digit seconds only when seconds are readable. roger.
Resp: 1.34
